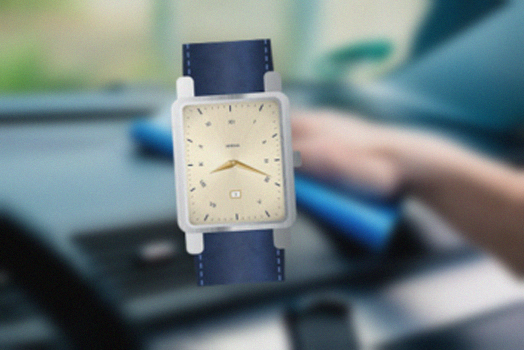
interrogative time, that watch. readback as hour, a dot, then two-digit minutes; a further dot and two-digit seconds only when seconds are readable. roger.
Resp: 8.19
